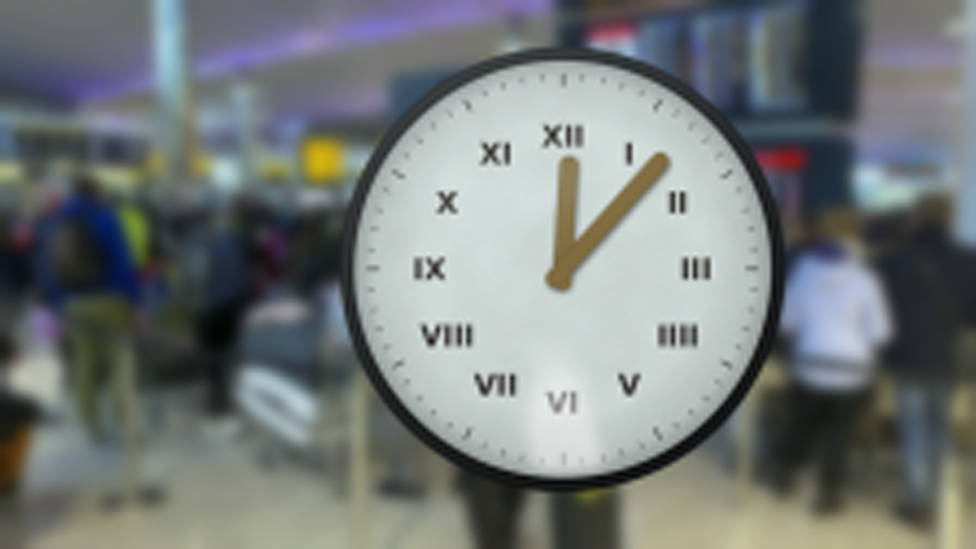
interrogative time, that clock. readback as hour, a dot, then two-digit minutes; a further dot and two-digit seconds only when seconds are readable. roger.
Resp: 12.07
